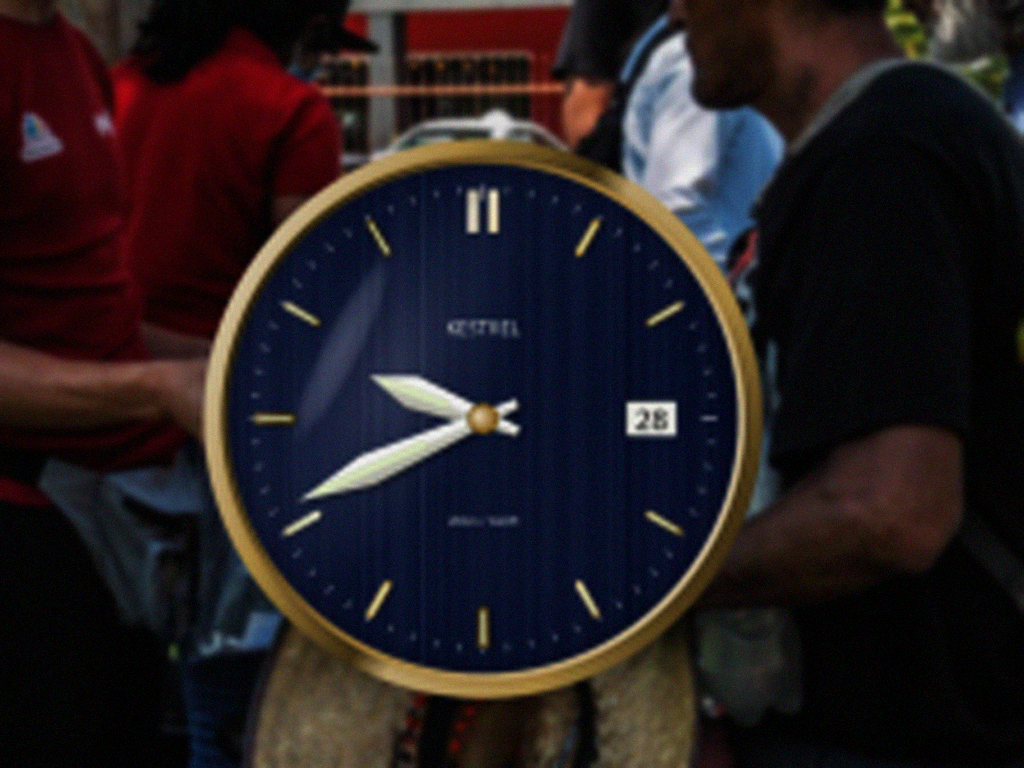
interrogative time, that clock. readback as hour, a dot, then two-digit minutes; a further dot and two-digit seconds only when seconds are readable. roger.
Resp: 9.41
